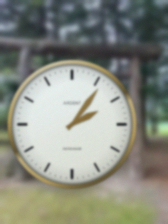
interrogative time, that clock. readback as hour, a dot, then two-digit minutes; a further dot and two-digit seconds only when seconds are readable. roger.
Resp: 2.06
